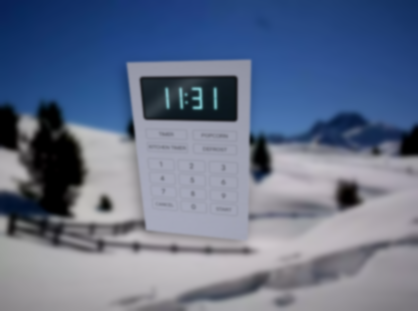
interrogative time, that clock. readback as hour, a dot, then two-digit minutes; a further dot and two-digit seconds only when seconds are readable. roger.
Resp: 11.31
